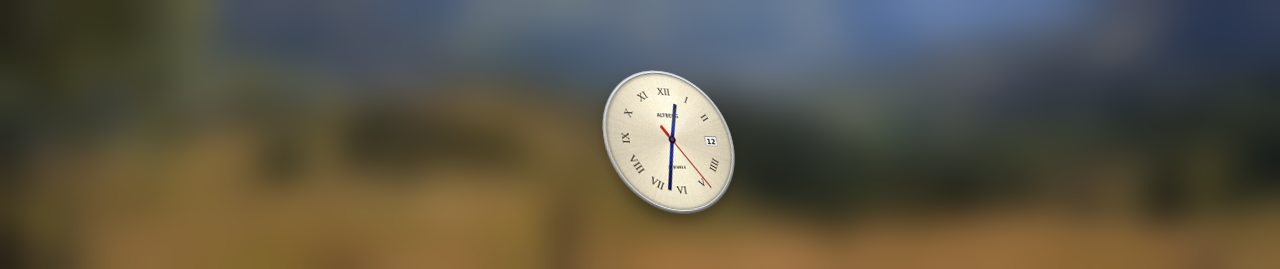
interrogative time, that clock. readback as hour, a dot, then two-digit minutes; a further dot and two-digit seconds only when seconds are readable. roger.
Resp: 12.32.24
